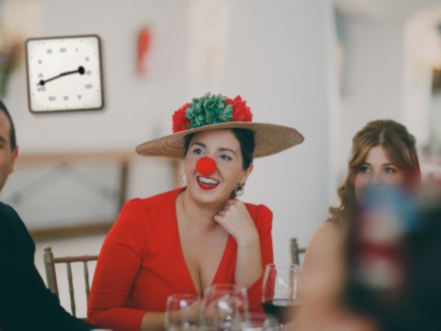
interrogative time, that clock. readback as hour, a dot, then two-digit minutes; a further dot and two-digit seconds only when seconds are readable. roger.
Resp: 2.42
